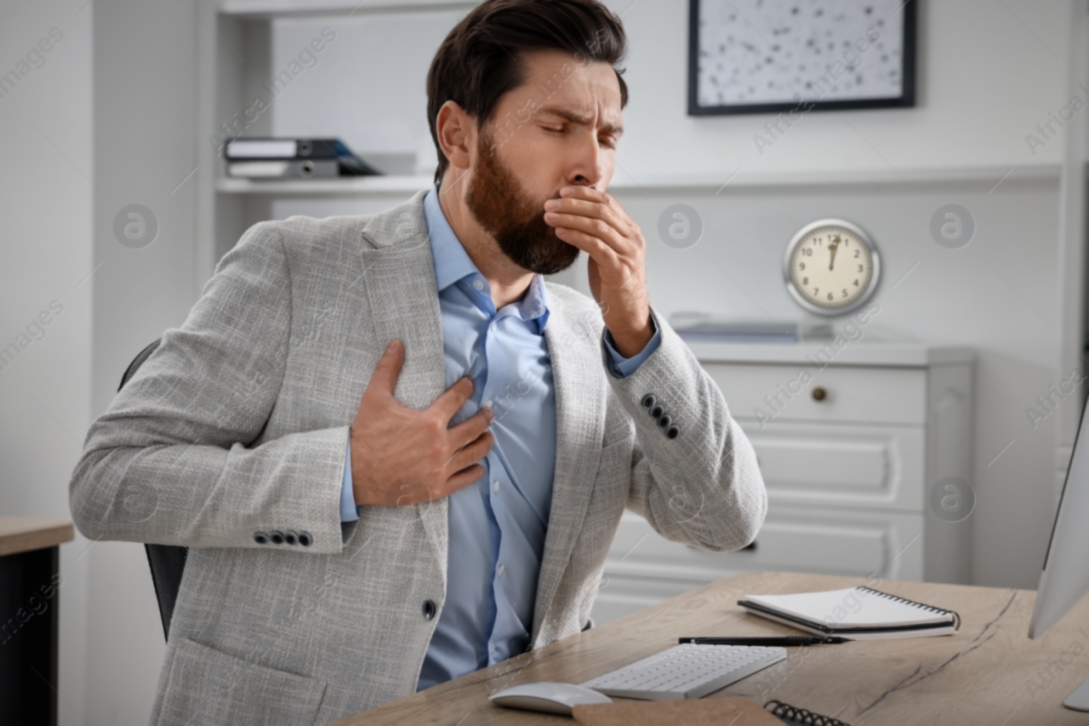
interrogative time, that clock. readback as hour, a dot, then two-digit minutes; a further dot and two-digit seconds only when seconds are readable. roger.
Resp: 12.02
